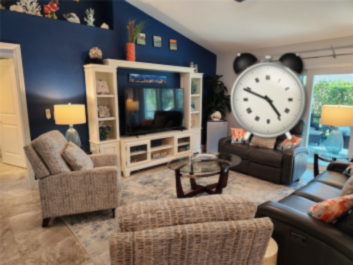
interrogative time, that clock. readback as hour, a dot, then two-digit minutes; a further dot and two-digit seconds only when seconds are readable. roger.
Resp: 4.49
